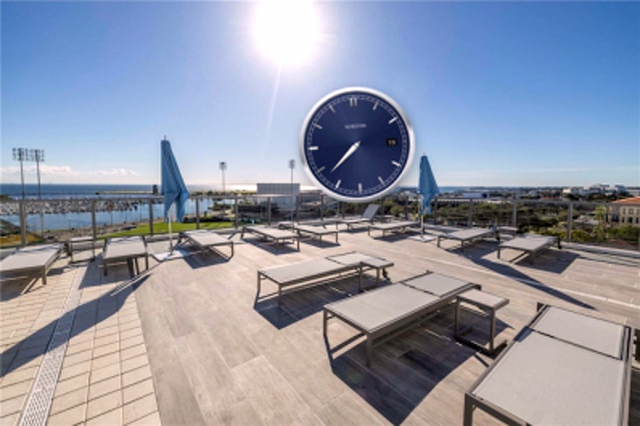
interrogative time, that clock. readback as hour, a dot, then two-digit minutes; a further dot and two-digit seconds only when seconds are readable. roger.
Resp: 7.38
